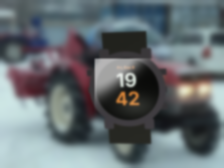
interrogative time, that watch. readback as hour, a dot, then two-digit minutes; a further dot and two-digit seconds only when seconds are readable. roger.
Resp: 19.42
